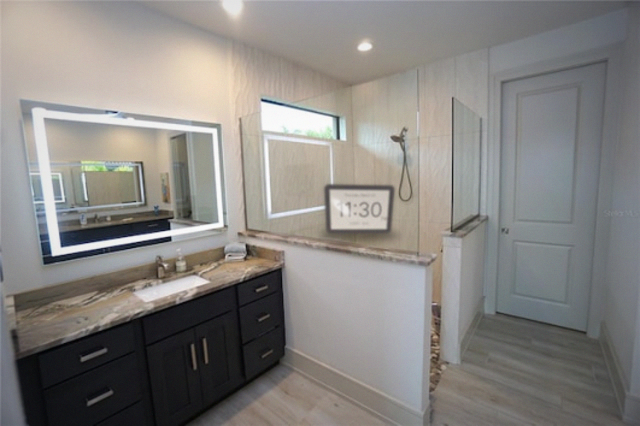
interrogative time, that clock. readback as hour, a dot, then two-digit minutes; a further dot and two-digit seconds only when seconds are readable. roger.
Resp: 11.30
